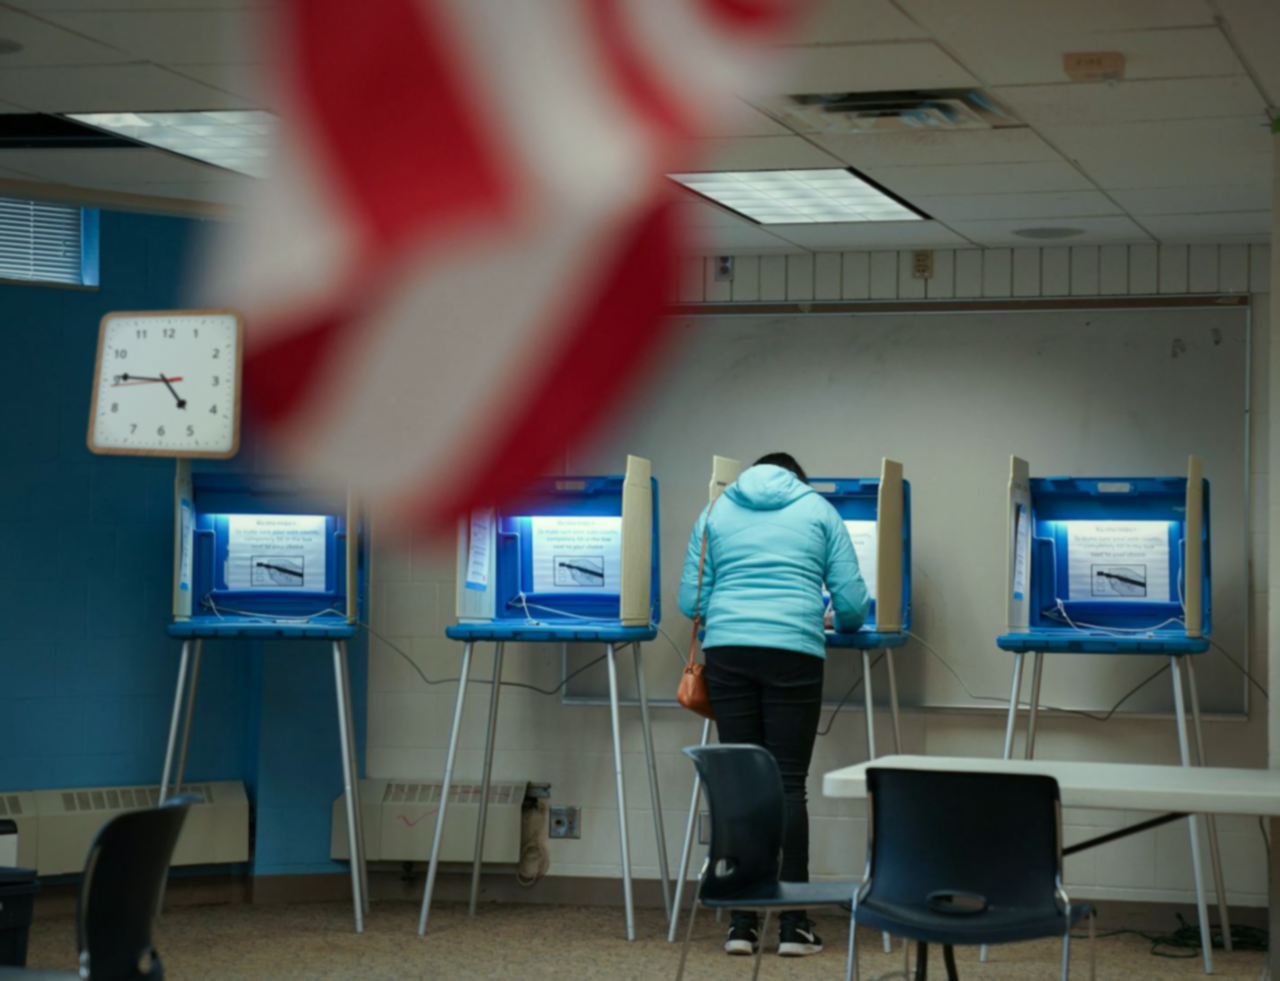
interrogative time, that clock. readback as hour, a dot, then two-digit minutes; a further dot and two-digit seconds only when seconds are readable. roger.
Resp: 4.45.44
